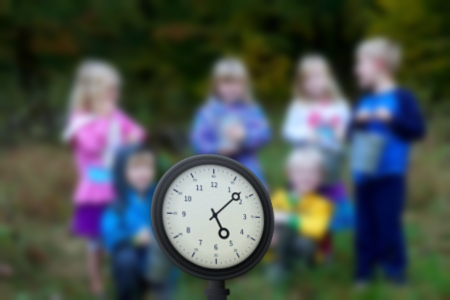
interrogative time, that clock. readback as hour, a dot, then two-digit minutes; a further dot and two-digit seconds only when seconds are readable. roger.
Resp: 5.08
